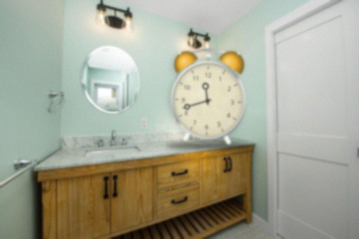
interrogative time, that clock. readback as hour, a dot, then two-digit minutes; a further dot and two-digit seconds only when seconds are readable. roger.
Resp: 11.42
